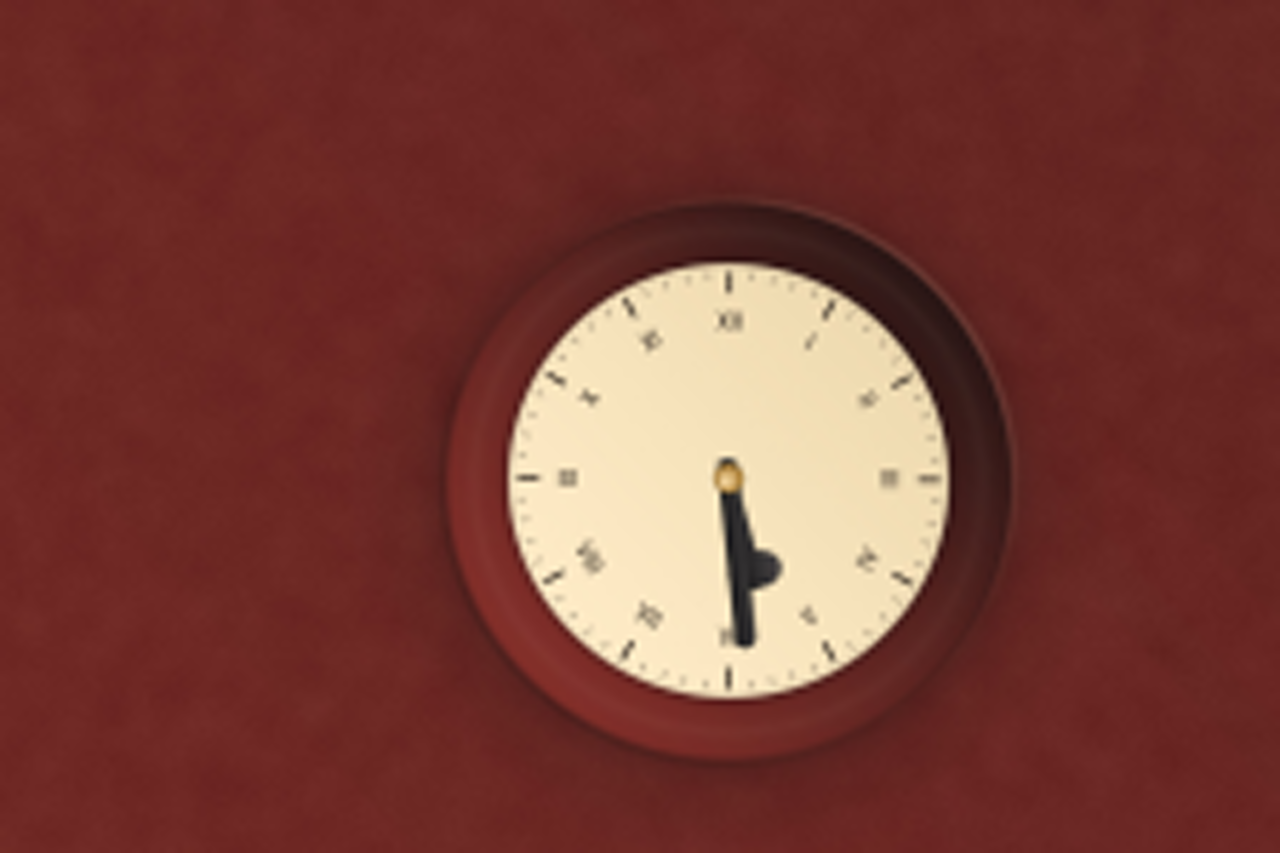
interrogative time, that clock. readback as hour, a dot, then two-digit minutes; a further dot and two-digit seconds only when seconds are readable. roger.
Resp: 5.29
